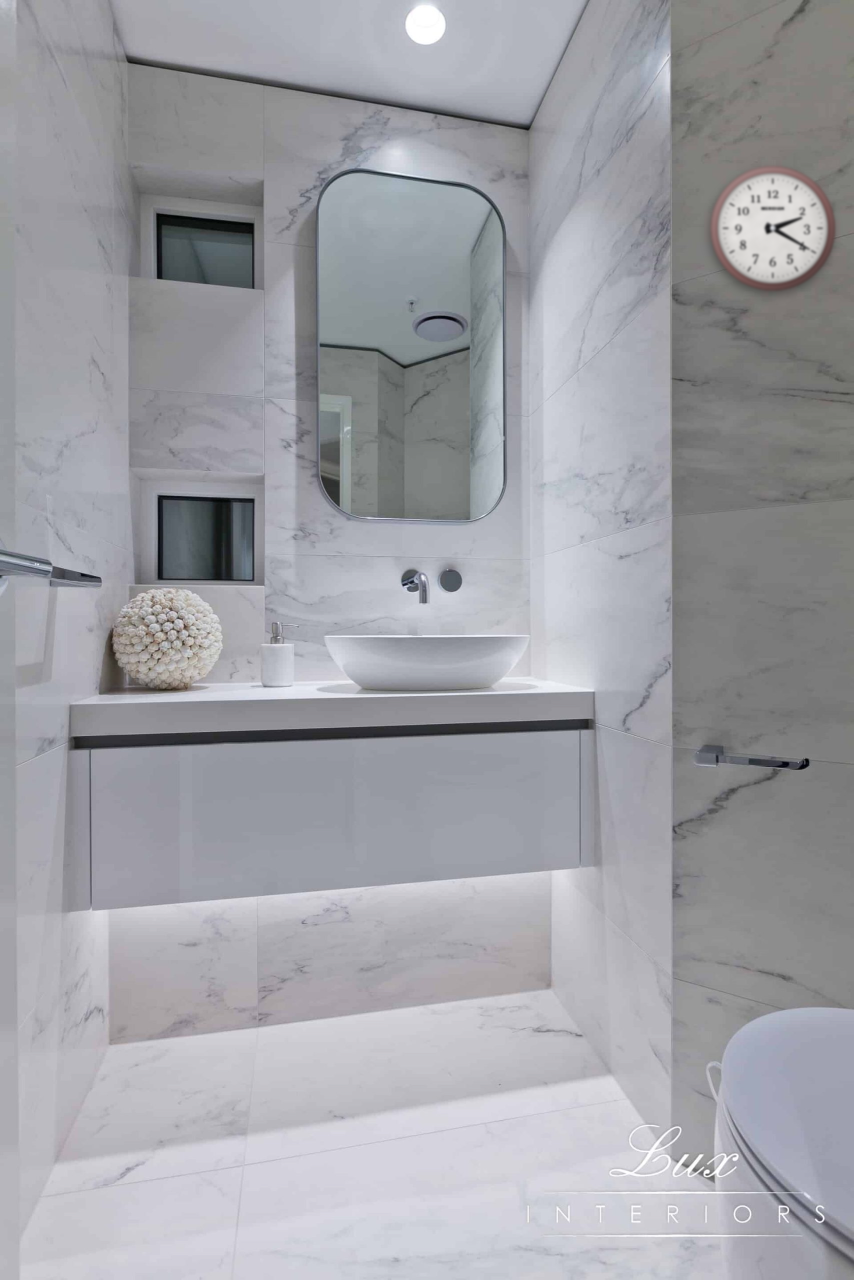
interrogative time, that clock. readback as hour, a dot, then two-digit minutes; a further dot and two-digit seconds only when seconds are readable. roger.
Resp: 2.20
